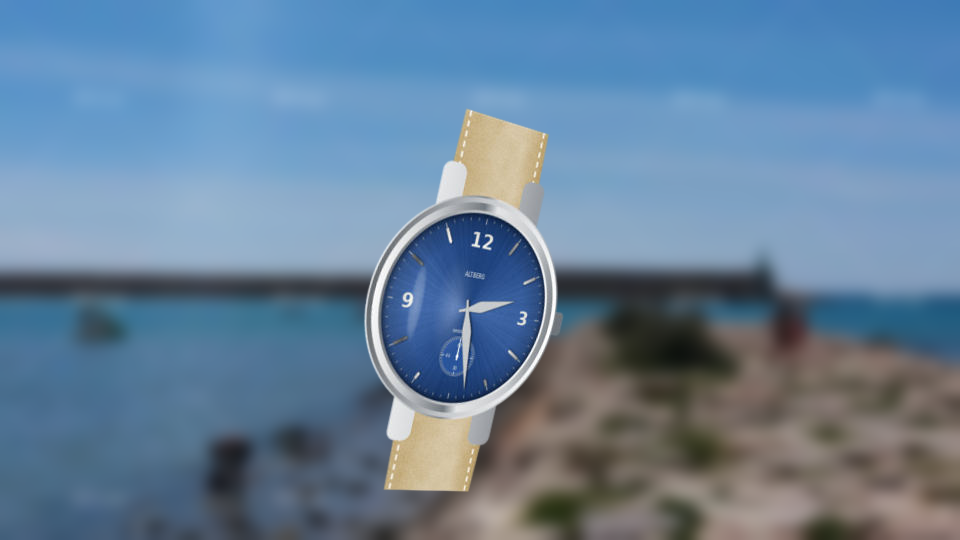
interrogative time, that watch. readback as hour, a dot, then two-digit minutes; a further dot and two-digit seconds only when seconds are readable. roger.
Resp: 2.28
